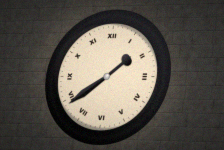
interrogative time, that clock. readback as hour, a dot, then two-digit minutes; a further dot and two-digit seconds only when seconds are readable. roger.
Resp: 1.39
